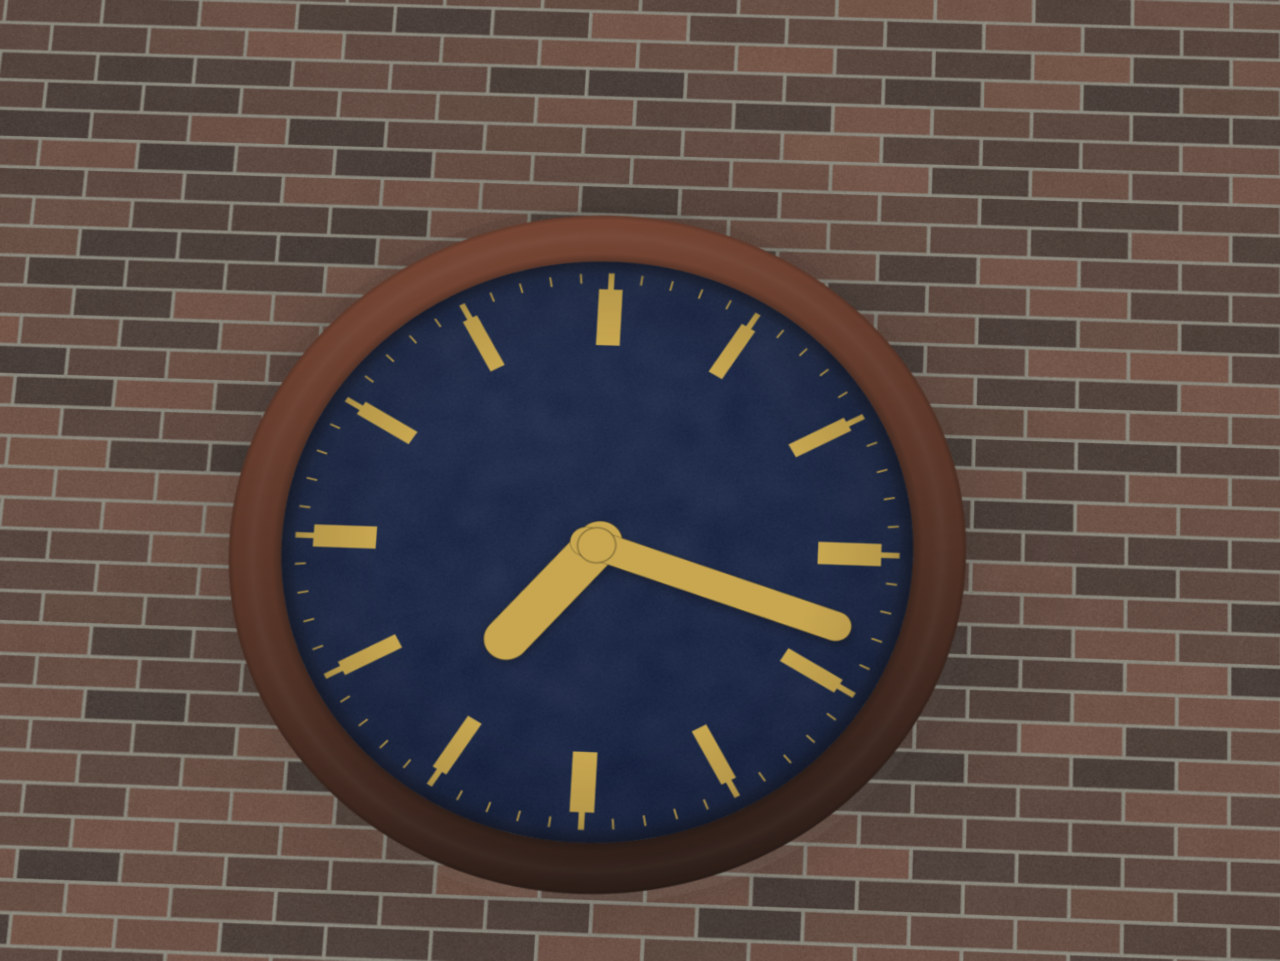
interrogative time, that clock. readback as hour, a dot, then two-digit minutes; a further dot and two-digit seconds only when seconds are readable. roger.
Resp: 7.18
